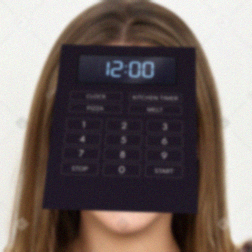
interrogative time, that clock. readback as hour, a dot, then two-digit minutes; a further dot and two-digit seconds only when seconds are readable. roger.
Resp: 12.00
